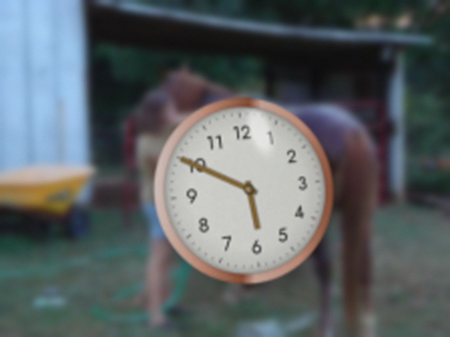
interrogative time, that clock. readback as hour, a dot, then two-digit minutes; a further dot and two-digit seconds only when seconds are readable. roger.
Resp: 5.50
